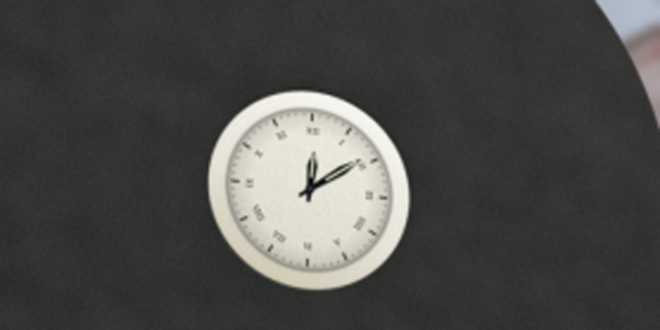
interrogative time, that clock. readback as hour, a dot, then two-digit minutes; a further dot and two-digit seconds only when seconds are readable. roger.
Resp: 12.09
